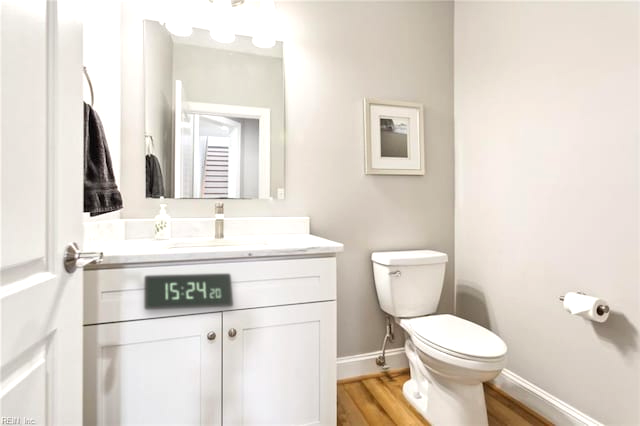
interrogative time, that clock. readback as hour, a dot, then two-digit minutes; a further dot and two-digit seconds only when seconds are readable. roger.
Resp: 15.24
